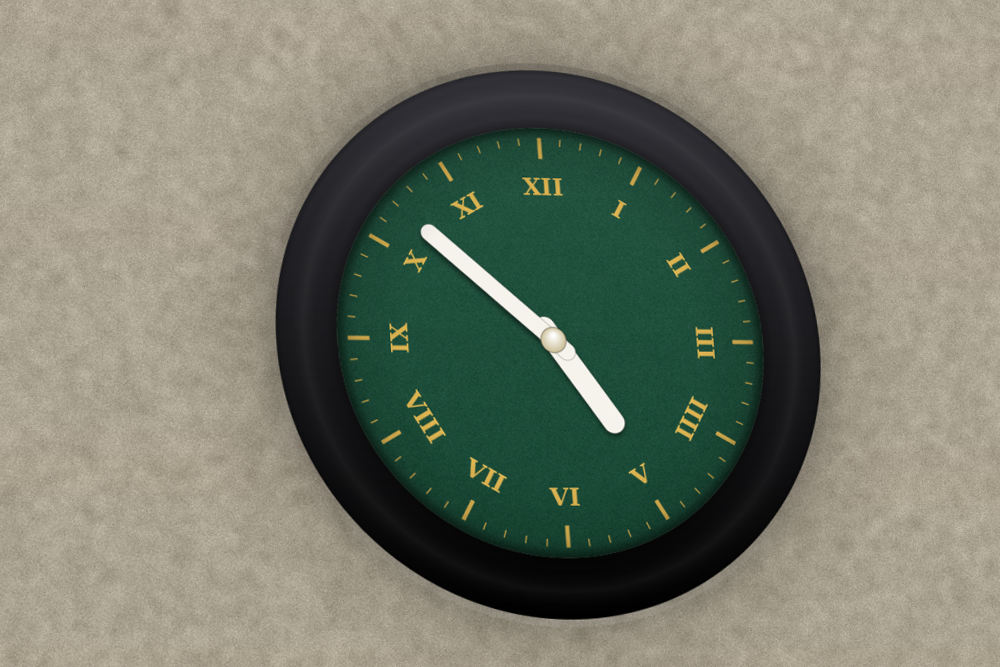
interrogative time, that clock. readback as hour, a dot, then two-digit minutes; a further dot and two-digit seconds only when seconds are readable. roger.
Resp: 4.52
